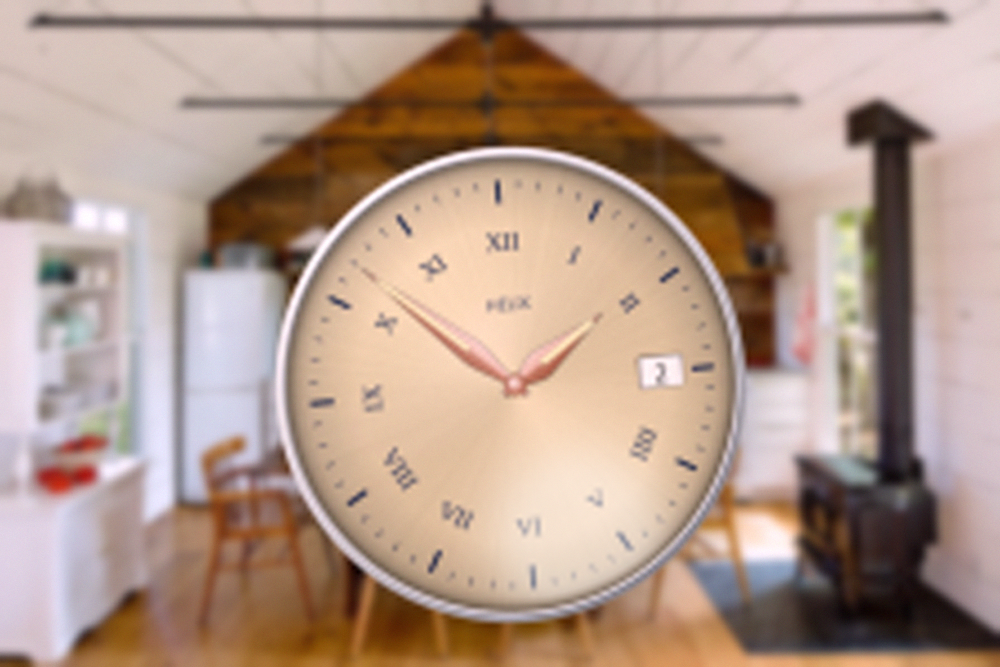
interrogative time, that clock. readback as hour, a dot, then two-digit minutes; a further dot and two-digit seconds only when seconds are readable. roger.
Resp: 1.52
